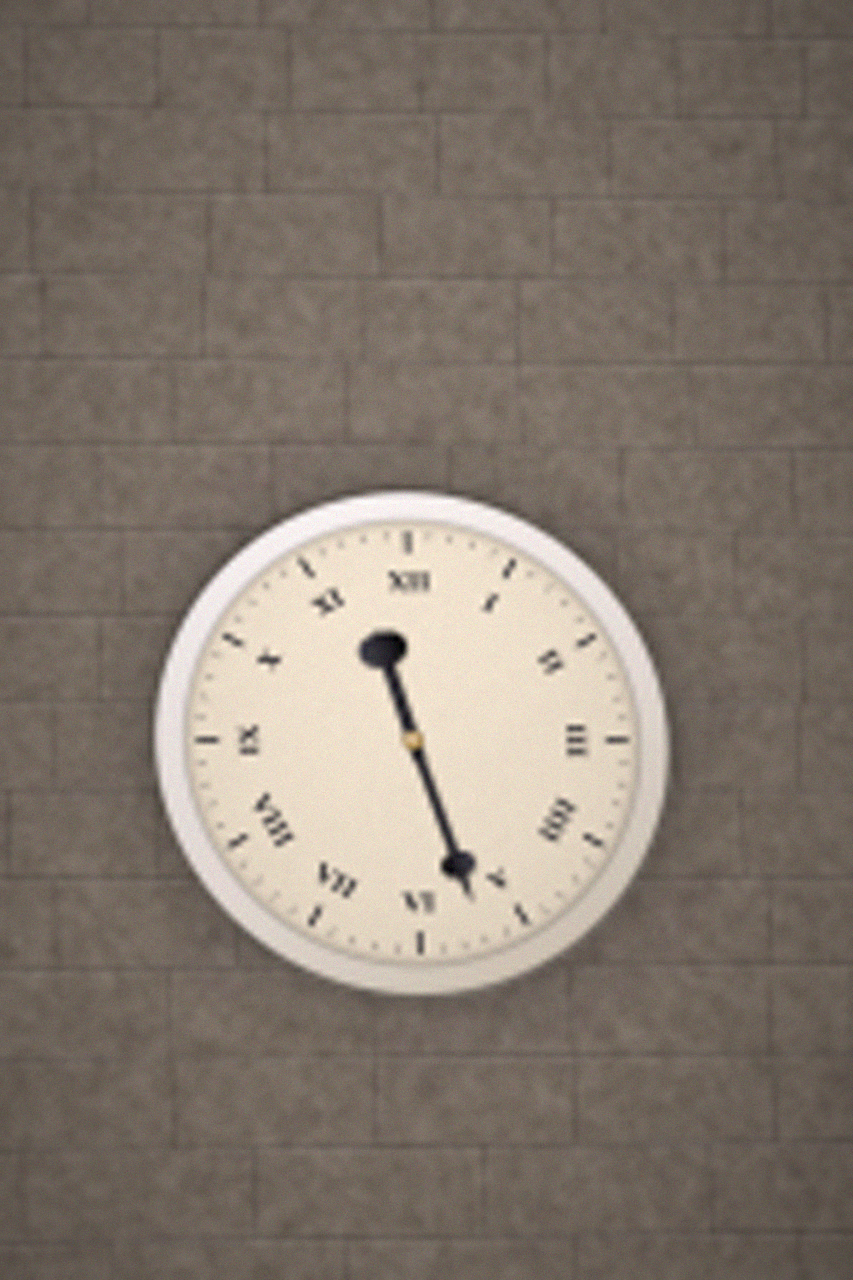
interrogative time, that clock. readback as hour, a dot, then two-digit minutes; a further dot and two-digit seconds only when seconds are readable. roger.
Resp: 11.27
